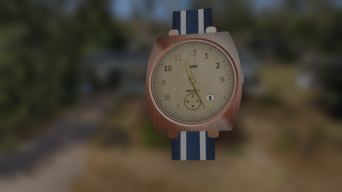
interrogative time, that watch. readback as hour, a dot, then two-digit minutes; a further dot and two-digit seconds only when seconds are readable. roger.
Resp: 11.26
